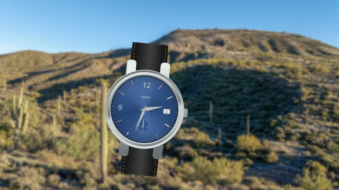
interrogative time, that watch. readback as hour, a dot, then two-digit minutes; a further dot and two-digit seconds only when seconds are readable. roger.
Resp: 2.33
